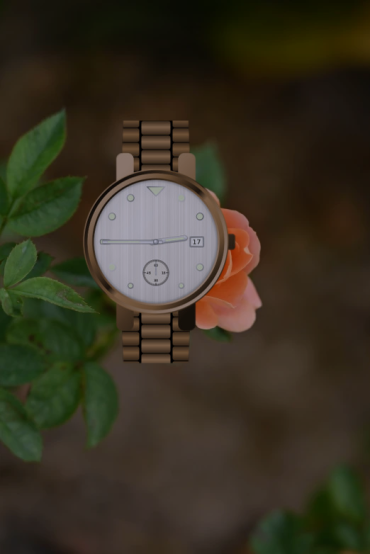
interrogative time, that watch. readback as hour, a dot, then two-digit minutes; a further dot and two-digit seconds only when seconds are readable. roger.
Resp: 2.45
